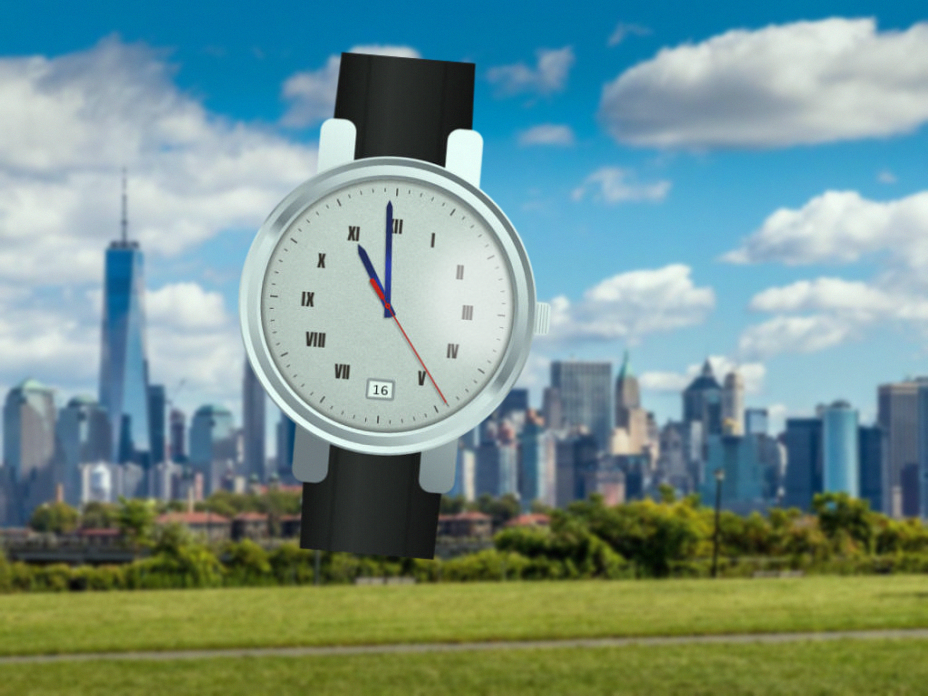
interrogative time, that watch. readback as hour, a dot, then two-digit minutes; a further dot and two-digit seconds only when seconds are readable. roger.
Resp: 10.59.24
